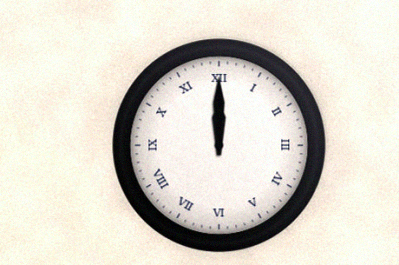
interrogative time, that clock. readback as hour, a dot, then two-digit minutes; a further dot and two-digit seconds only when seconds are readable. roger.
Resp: 12.00
